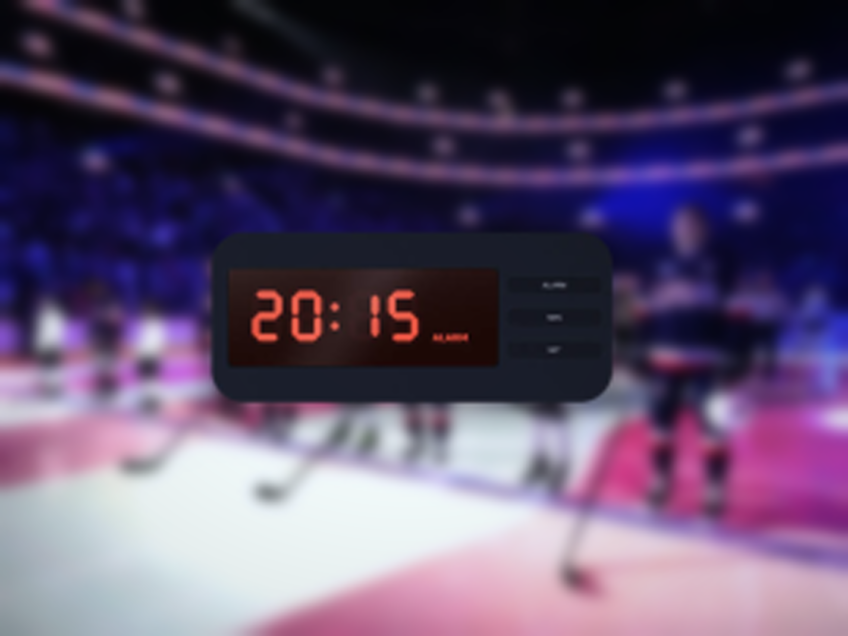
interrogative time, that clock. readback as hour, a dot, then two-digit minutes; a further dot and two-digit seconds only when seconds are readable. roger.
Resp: 20.15
